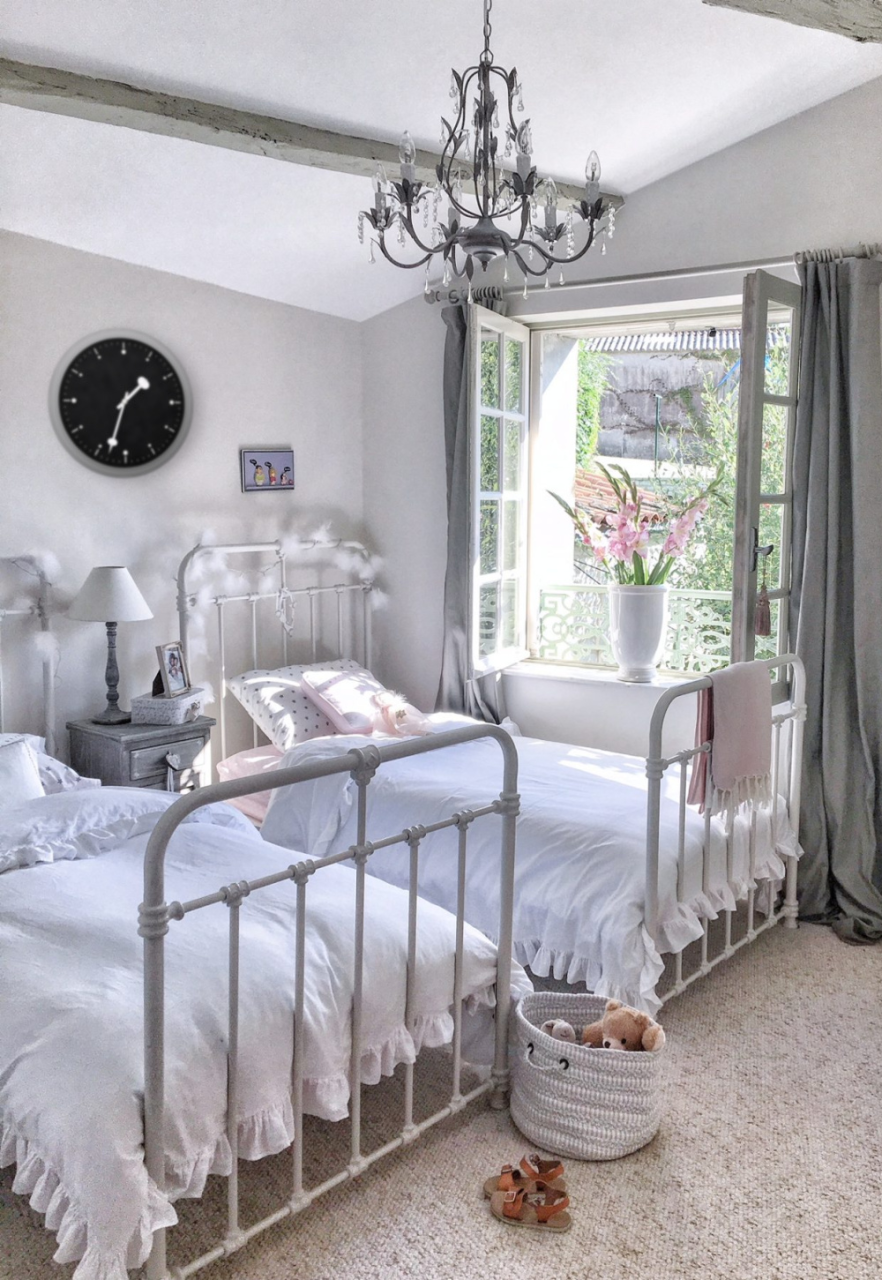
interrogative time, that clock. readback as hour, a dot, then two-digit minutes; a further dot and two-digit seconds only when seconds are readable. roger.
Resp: 1.33
